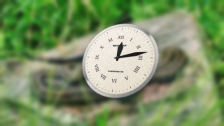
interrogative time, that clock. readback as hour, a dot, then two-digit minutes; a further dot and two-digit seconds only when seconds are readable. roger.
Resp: 12.13
